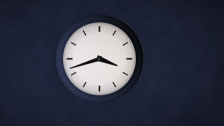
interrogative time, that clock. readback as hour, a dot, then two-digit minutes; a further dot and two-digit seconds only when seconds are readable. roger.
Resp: 3.42
